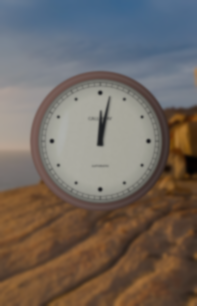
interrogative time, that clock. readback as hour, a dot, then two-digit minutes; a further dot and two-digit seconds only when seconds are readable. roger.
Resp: 12.02
